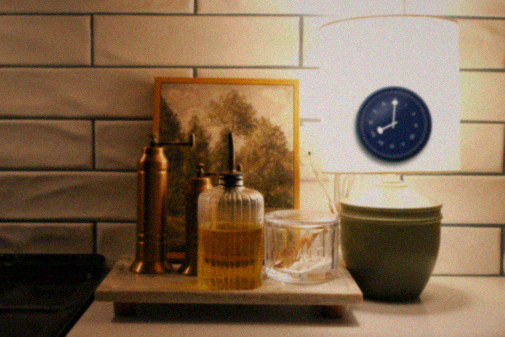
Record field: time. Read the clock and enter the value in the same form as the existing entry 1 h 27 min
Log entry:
8 h 00 min
